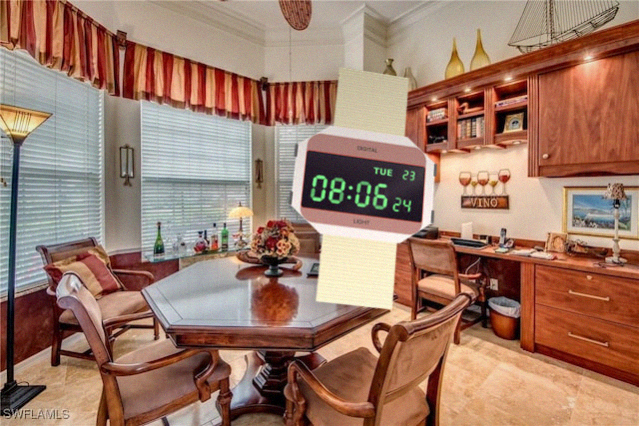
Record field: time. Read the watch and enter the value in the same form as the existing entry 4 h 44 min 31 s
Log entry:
8 h 06 min 24 s
